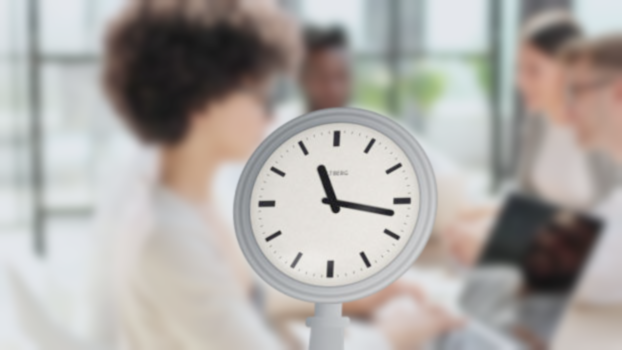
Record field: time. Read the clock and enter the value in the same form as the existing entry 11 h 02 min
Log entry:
11 h 17 min
